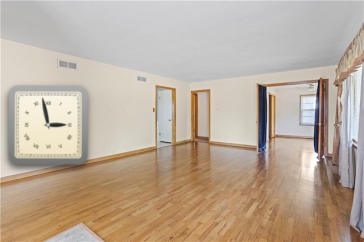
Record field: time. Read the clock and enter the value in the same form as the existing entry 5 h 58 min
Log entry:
2 h 58 min
